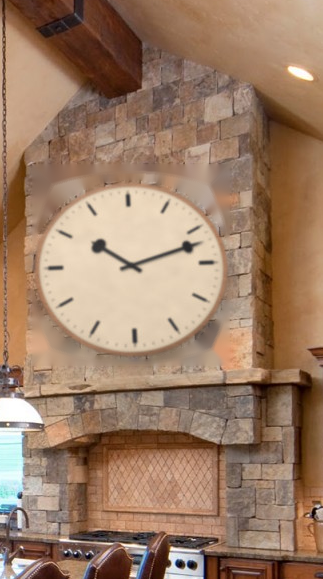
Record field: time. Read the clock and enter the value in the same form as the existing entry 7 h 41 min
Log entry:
10 h 12 min
